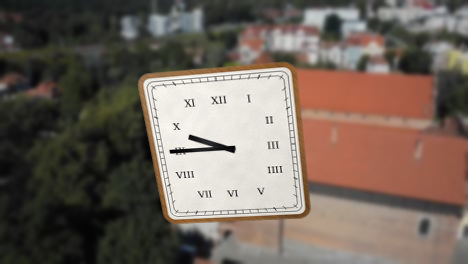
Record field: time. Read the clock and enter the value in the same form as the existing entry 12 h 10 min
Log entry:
9 h 45 min
